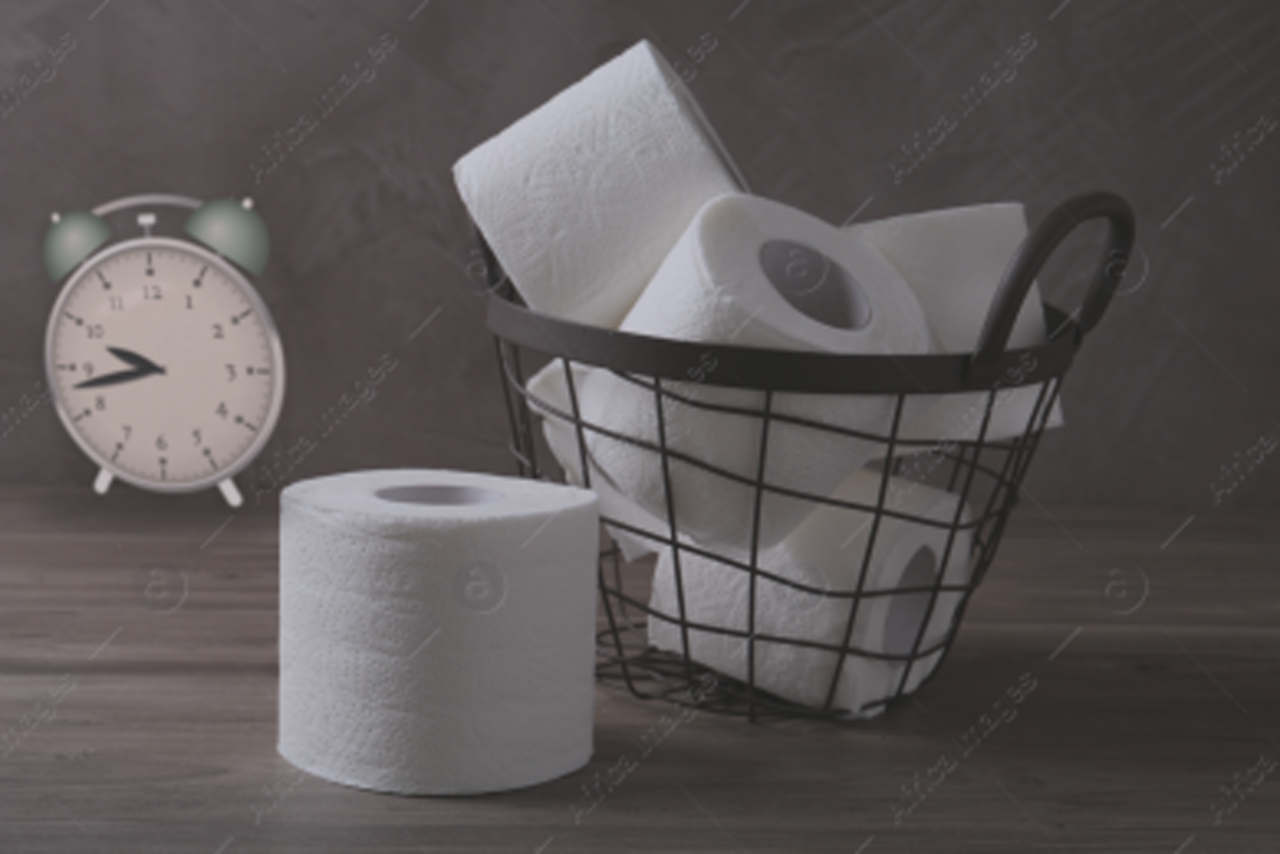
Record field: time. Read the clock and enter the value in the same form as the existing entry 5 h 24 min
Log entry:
9 h 43 min
